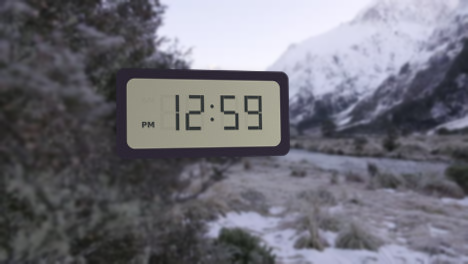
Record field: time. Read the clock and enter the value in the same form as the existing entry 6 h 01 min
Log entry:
12 h 59 min
